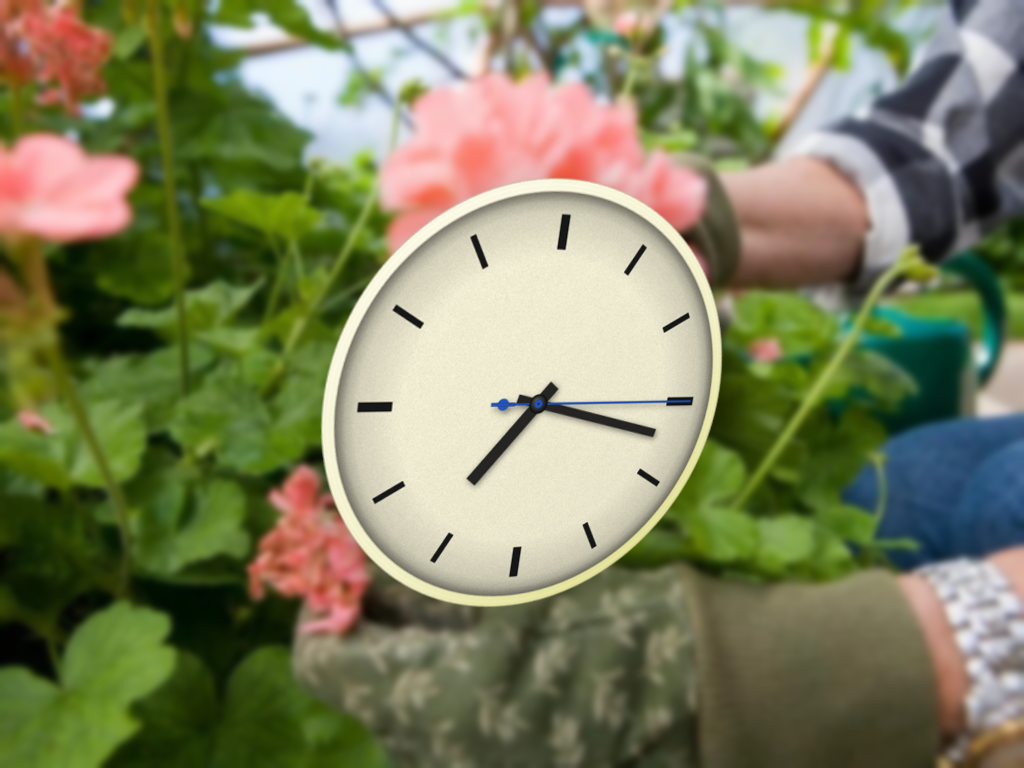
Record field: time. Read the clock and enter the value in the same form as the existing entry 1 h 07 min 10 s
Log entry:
7 h 17 min 15 s
